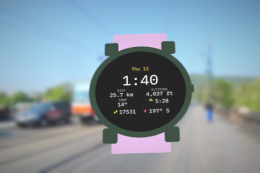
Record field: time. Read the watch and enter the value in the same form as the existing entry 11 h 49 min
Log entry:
1 h 40 min
